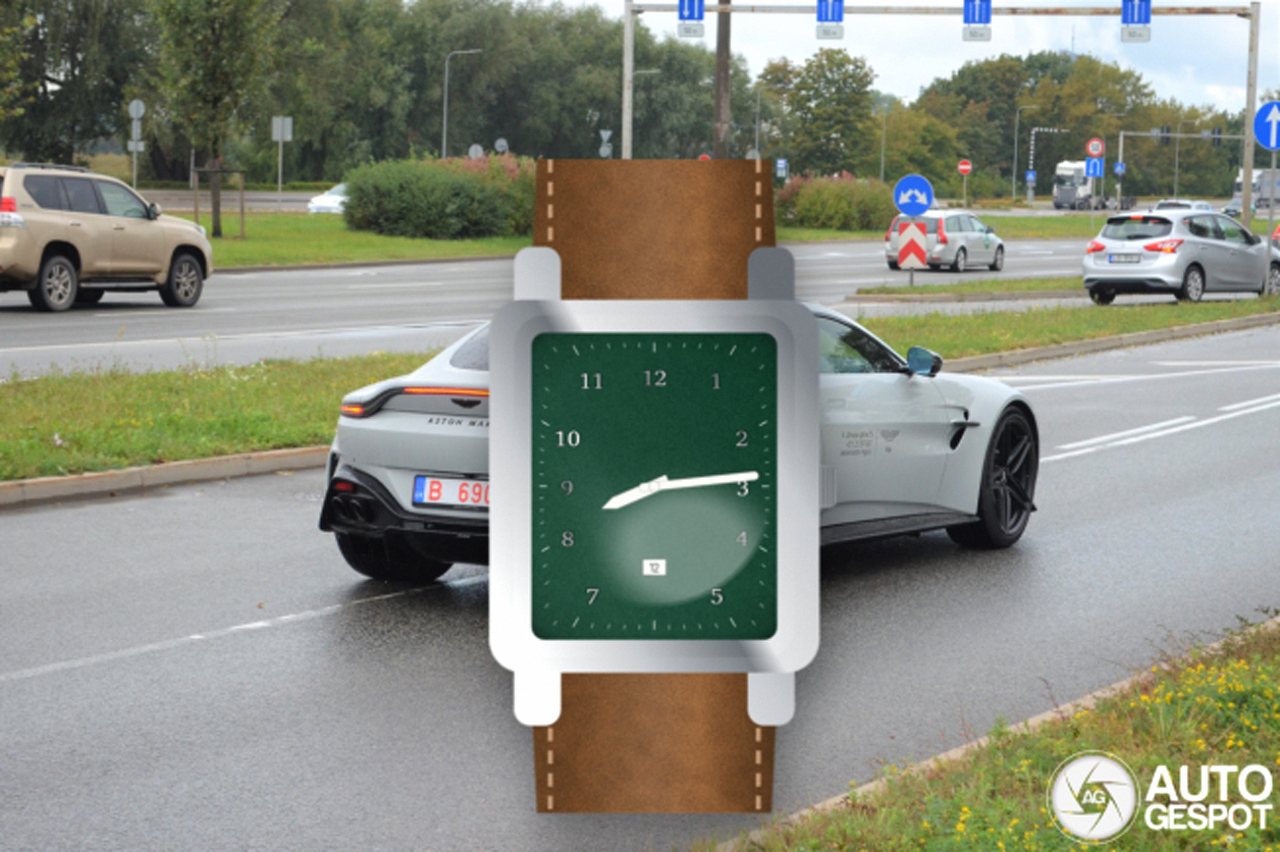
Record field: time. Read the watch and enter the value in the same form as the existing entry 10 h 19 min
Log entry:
8 h 14 min
